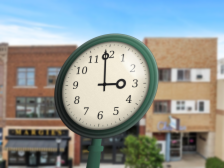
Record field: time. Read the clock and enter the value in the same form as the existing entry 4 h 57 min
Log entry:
2 h 59 min
